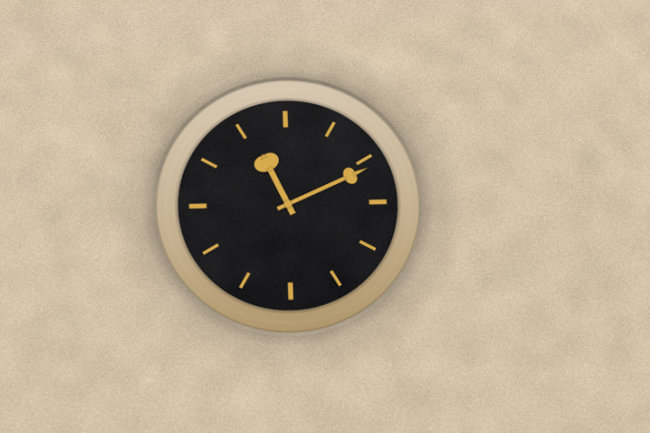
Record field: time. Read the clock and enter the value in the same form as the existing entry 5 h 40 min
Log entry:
11 h 11 min
